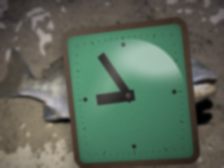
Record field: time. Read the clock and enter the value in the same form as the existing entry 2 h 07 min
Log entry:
8 h 55 min
